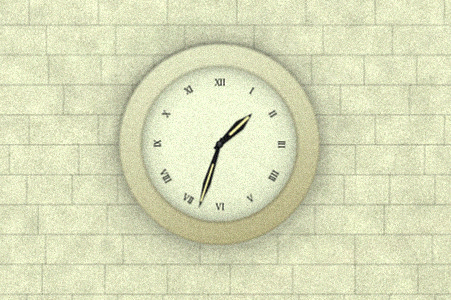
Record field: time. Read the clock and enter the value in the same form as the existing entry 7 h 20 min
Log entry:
1 h 33 min
